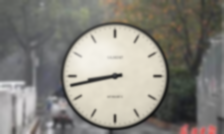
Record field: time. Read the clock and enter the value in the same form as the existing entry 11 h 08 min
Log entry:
8 h 43 min
